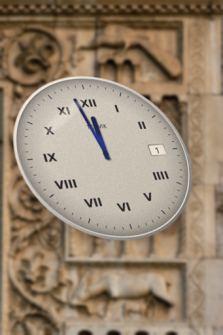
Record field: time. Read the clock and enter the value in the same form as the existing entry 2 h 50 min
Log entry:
11 h 58 min
